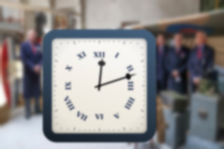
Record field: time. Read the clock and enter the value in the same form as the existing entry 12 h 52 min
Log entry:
12 h 12 min
